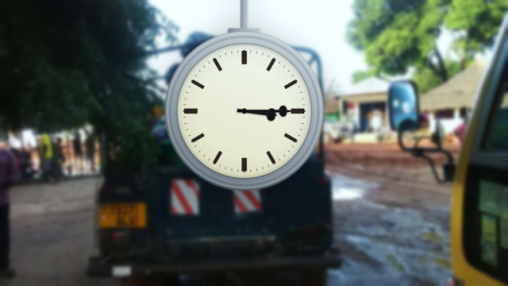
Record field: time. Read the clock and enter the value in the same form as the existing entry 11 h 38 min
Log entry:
3 h 15 min
